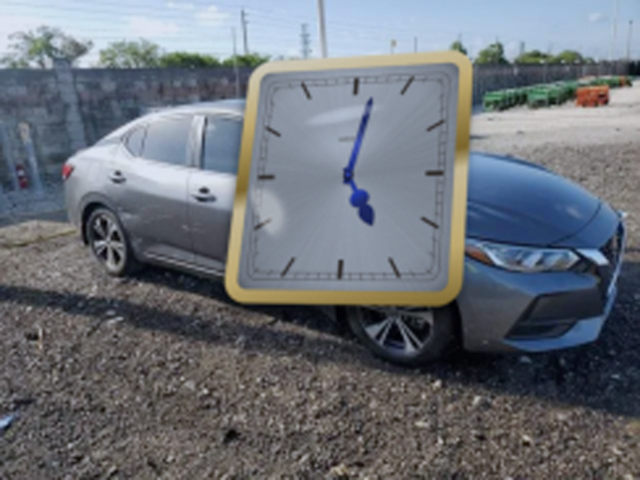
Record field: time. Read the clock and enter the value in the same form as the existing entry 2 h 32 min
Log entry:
5 h 02 min
